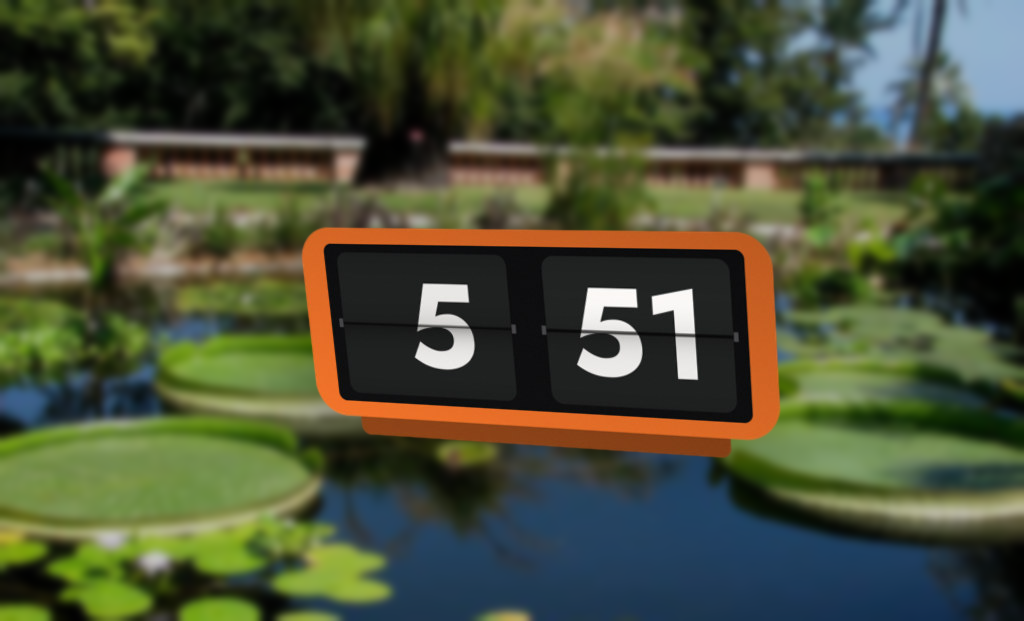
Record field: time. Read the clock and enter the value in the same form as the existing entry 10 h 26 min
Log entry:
5 h 51 min
